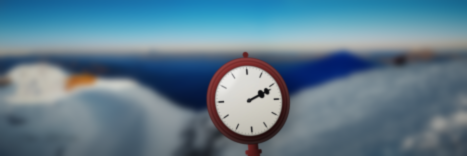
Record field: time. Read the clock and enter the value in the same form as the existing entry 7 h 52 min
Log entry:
2 h 11 min
